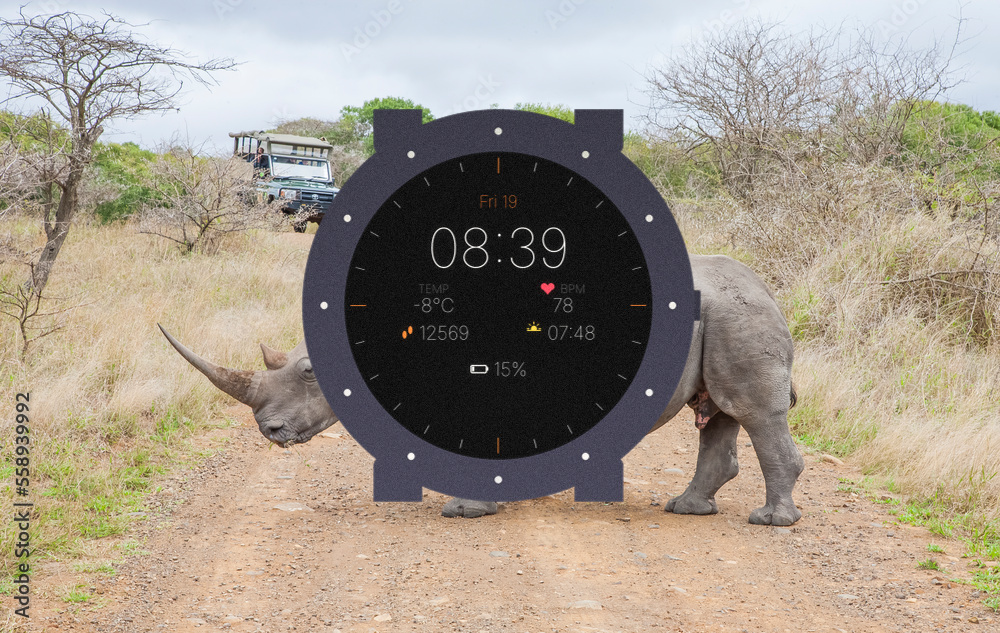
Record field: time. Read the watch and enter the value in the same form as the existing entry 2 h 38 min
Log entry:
8 h 39 min
